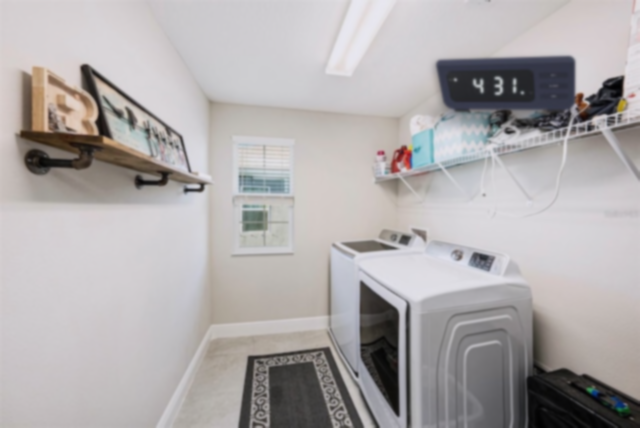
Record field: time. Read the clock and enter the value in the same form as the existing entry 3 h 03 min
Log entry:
4 h 31 min
